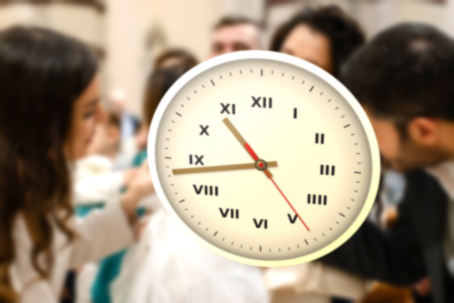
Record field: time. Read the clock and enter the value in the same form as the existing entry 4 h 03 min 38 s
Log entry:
10 h 43 min 24 s
